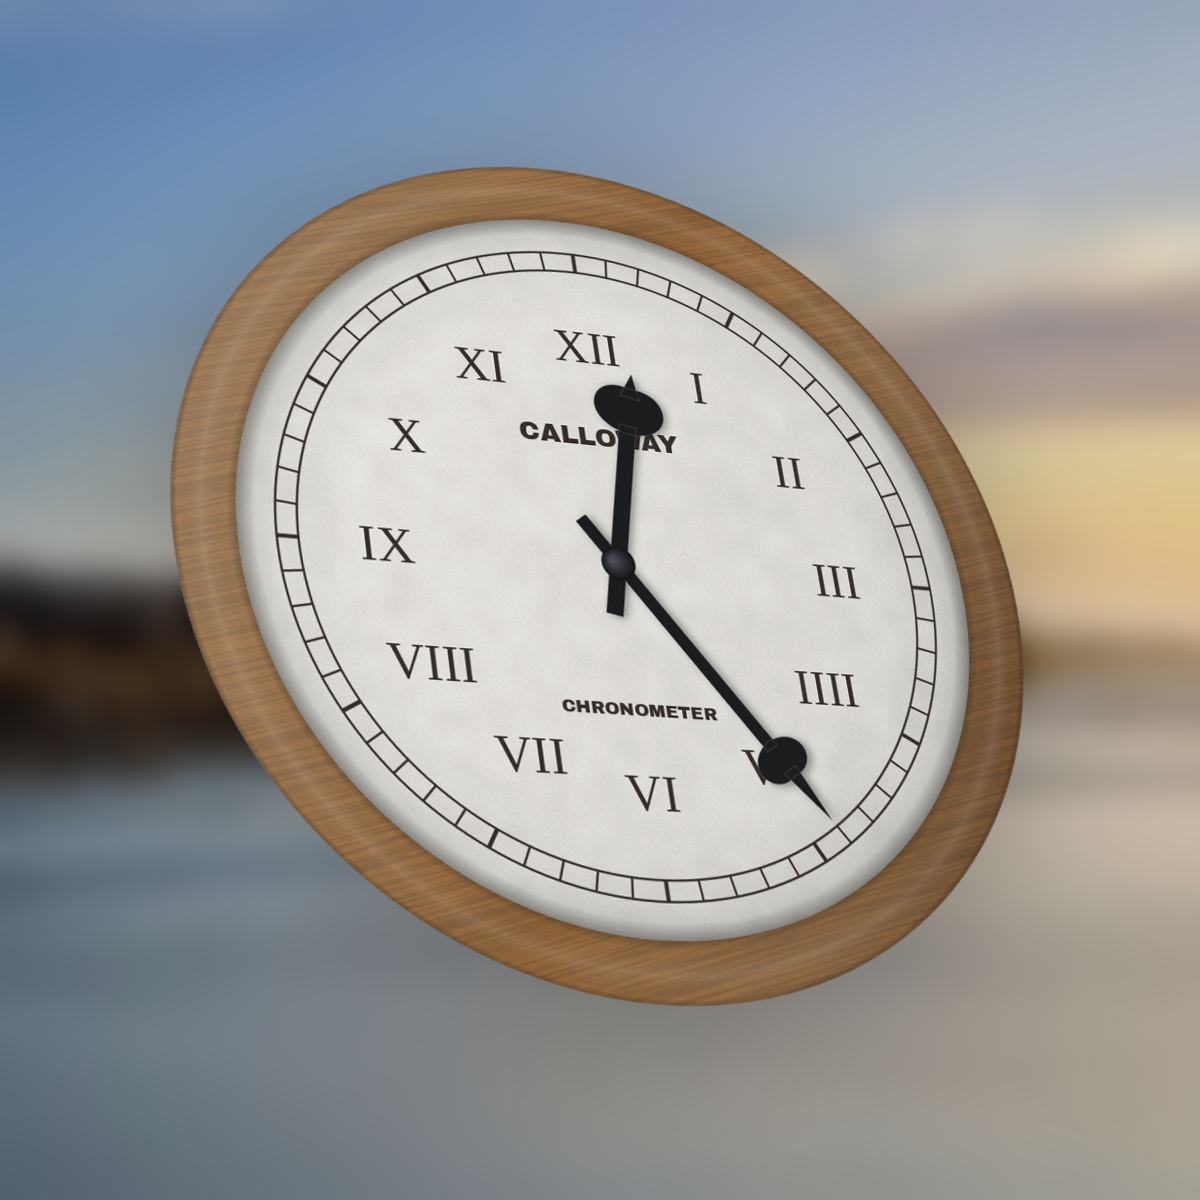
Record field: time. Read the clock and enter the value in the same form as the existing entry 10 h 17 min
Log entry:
12 h 24 min
